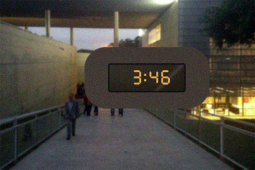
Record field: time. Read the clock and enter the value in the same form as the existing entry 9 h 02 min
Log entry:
3 h 46 min
